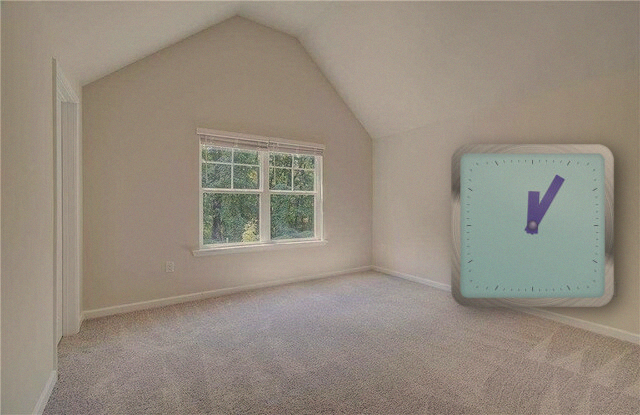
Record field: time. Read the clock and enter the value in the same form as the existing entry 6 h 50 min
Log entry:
12 h 05 min
